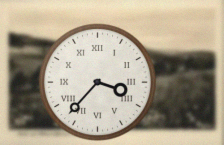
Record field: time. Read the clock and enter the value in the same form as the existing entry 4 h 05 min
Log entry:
3 h 37 min
